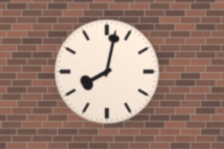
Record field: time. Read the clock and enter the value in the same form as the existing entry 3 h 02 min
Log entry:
8 h 02 min
